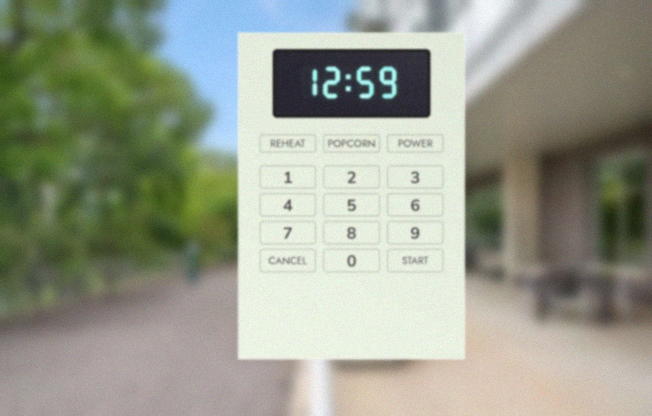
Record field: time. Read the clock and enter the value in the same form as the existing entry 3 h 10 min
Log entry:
12 h 59 min
